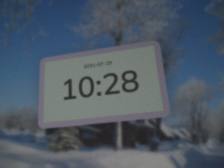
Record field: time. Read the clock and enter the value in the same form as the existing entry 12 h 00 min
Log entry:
10 h 28 min
